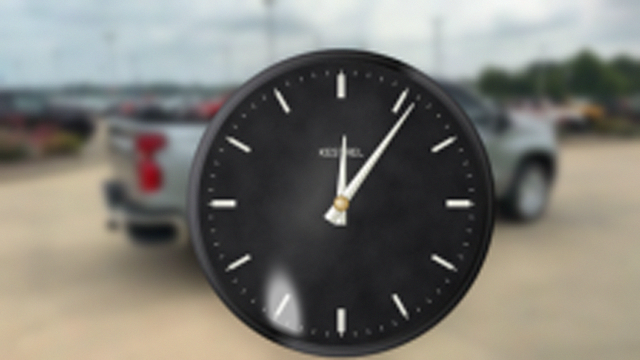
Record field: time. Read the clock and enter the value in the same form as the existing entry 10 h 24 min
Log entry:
12 h 06 min
